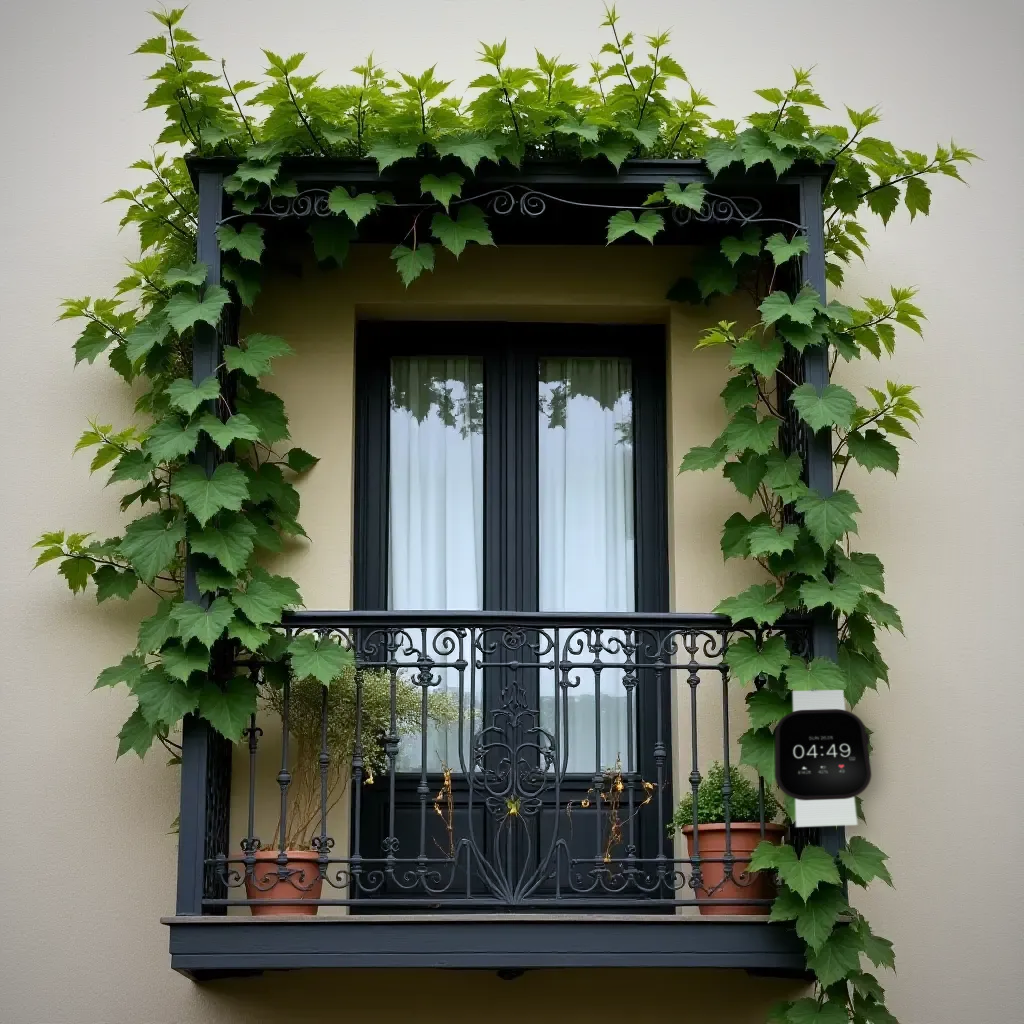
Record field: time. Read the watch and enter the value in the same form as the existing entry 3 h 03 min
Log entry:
4 h 49 min
